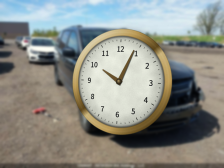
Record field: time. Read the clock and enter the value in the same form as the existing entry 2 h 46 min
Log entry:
10 h 04 min
